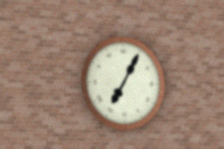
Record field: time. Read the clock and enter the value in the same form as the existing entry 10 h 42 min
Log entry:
7 h 05 min
